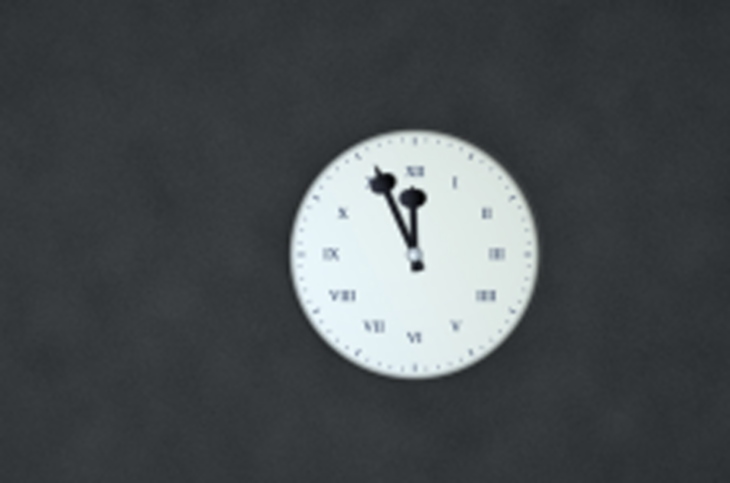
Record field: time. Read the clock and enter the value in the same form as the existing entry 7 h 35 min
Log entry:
11 h 56 min
